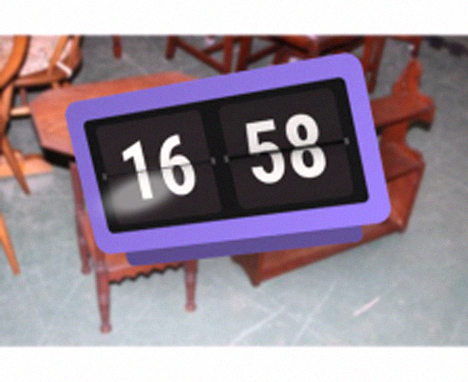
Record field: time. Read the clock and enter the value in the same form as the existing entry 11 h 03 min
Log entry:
16 h 58 min
